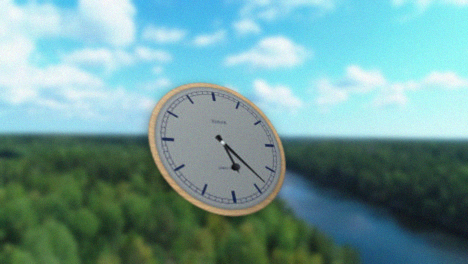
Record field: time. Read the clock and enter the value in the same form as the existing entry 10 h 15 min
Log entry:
5 h 23 min
